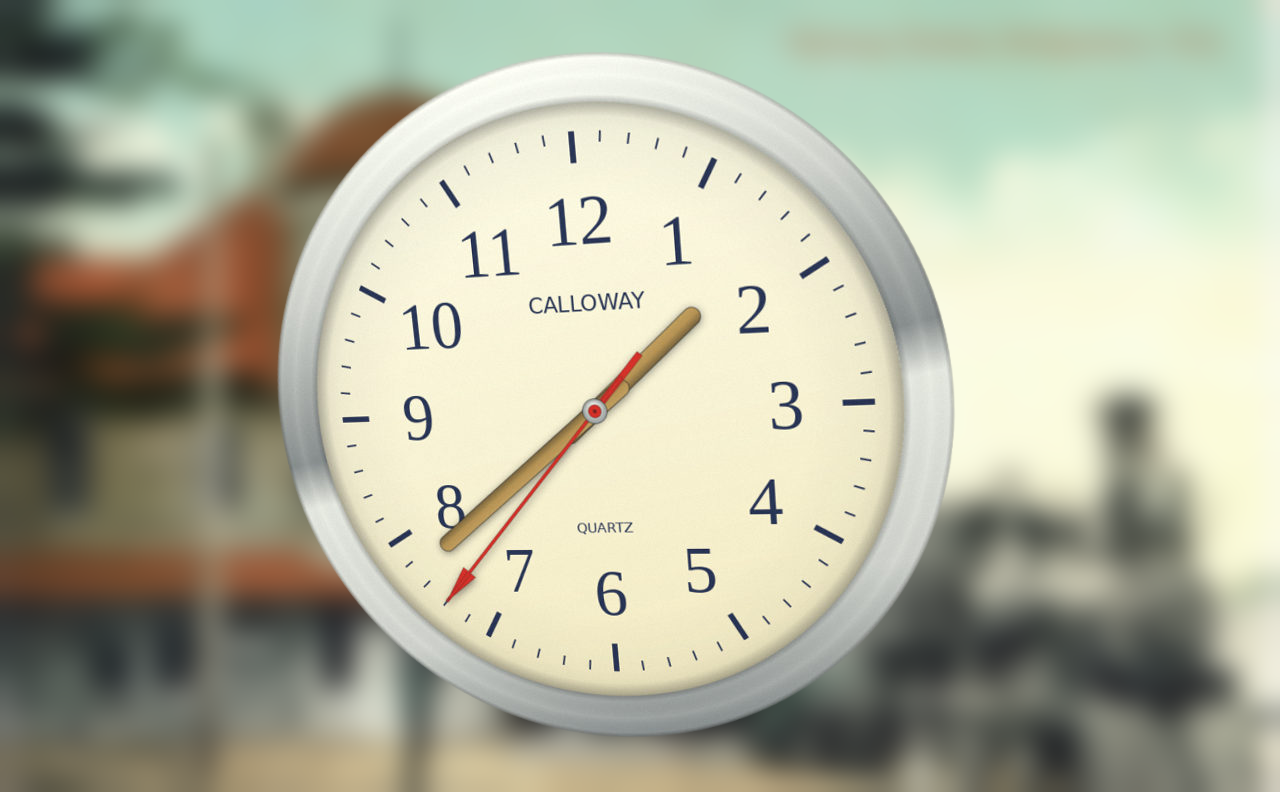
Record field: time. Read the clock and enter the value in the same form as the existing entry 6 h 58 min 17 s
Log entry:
1 h 38 min 37 s
